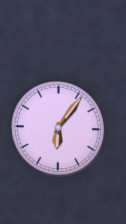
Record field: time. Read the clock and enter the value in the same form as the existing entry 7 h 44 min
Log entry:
6 h 06 min
